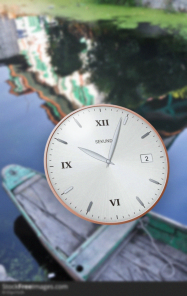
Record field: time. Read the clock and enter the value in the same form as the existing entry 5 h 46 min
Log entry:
10 h 04 min
